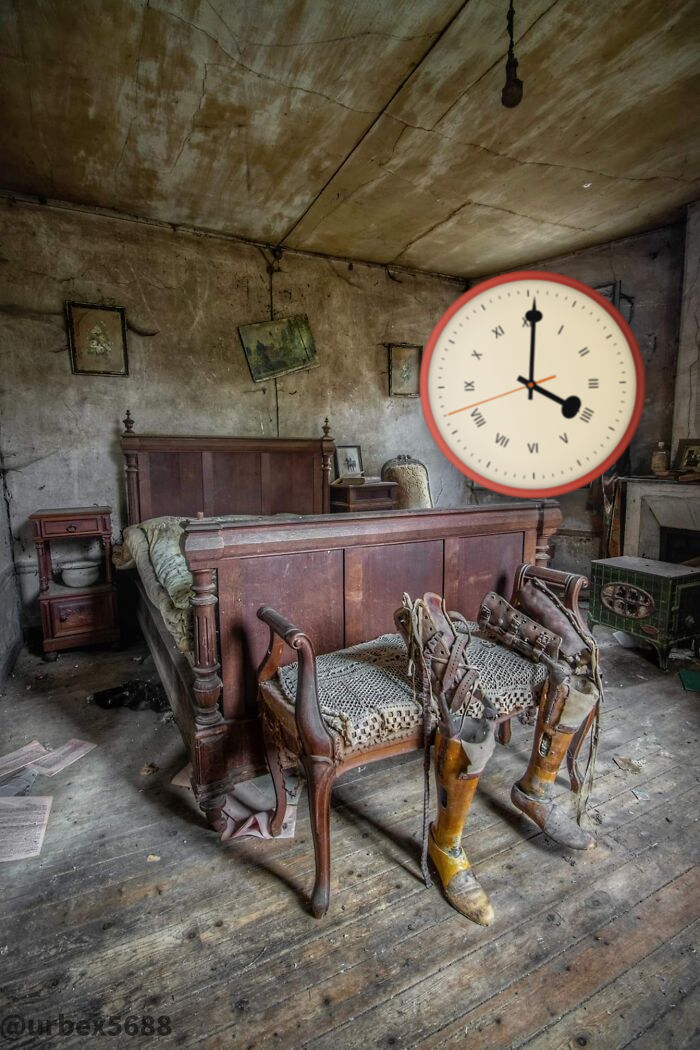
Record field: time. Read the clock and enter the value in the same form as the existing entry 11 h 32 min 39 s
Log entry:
4 h 00 min 42 s
